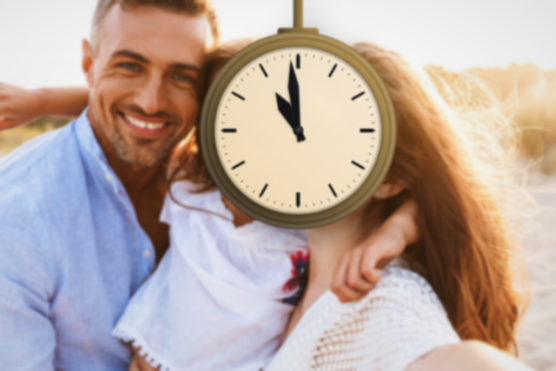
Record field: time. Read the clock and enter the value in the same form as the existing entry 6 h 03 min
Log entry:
10 h 59 min
